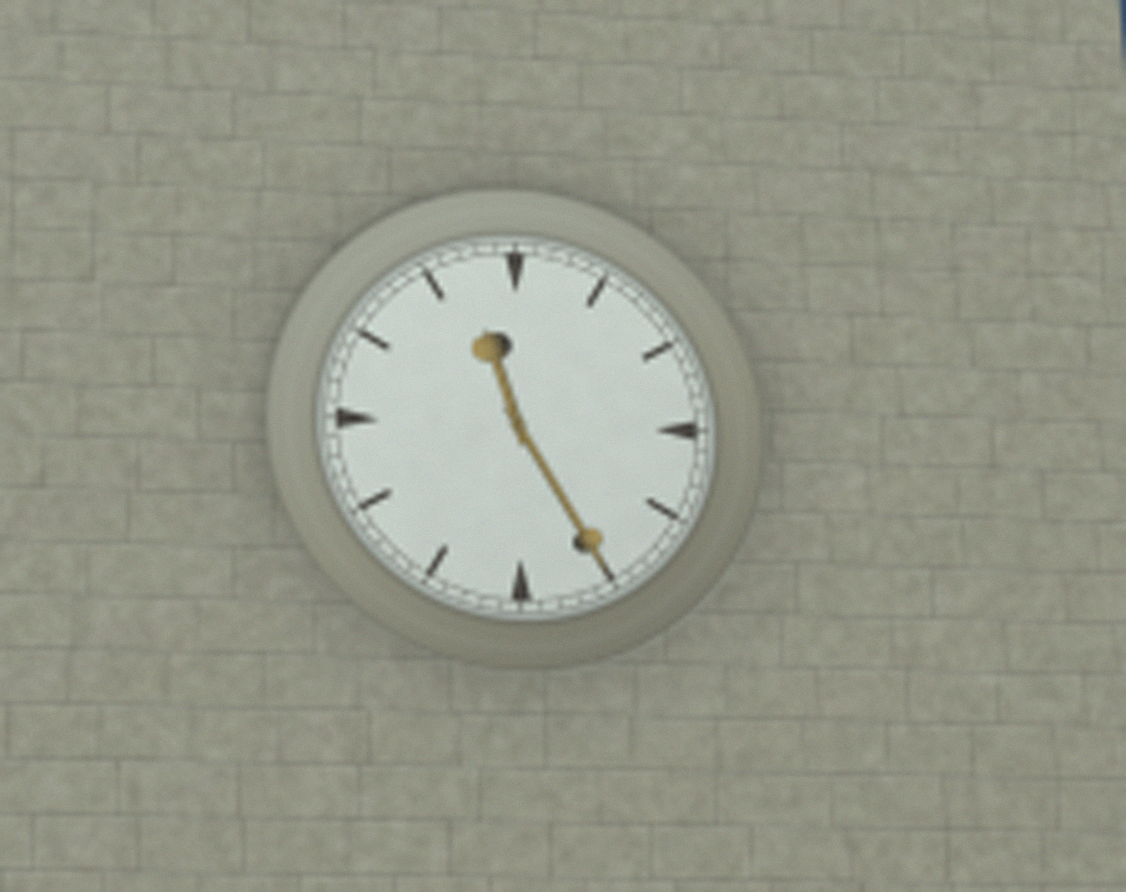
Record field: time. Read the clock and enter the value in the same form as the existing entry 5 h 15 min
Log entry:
11 h 25 min
